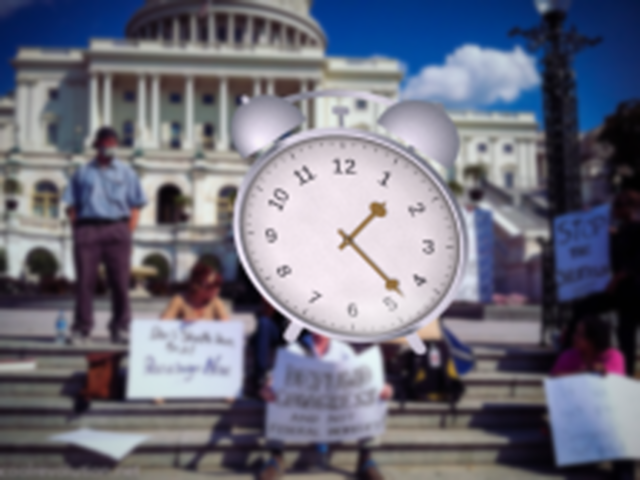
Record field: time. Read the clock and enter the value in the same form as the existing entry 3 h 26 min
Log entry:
1 h 23 min
